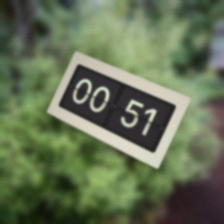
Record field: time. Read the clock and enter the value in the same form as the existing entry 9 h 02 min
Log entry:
0 h 51 min
